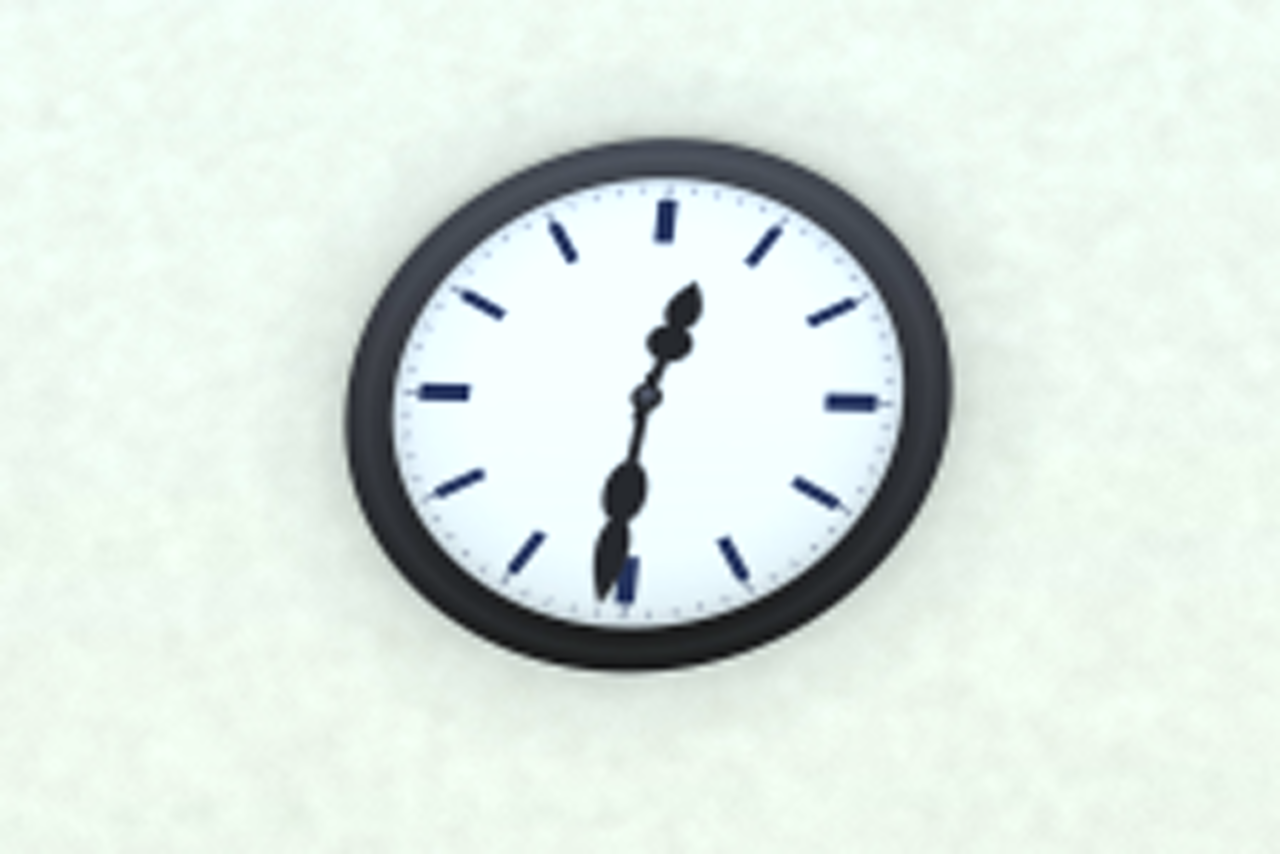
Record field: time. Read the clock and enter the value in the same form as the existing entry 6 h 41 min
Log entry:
12 h 31 min
